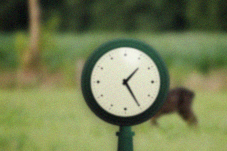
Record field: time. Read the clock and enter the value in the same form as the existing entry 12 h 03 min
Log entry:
1 h 25 min
